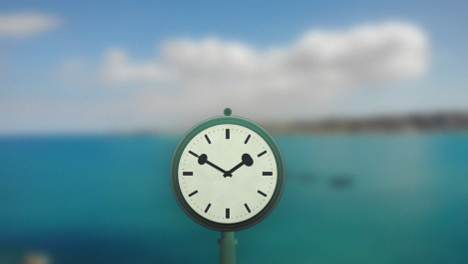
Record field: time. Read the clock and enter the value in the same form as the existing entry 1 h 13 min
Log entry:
1 h 50 min
